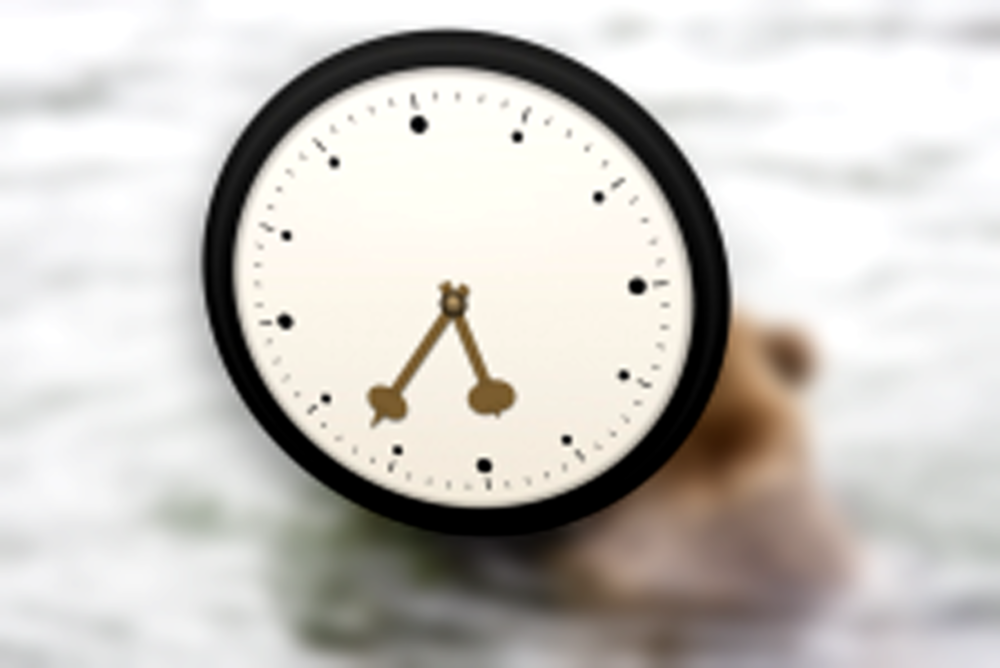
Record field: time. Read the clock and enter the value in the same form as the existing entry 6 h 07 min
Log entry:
5 h 37 min
